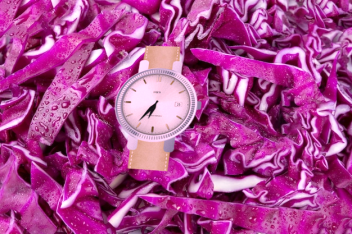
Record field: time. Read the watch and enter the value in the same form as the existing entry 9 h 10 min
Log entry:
6 h 36 min
